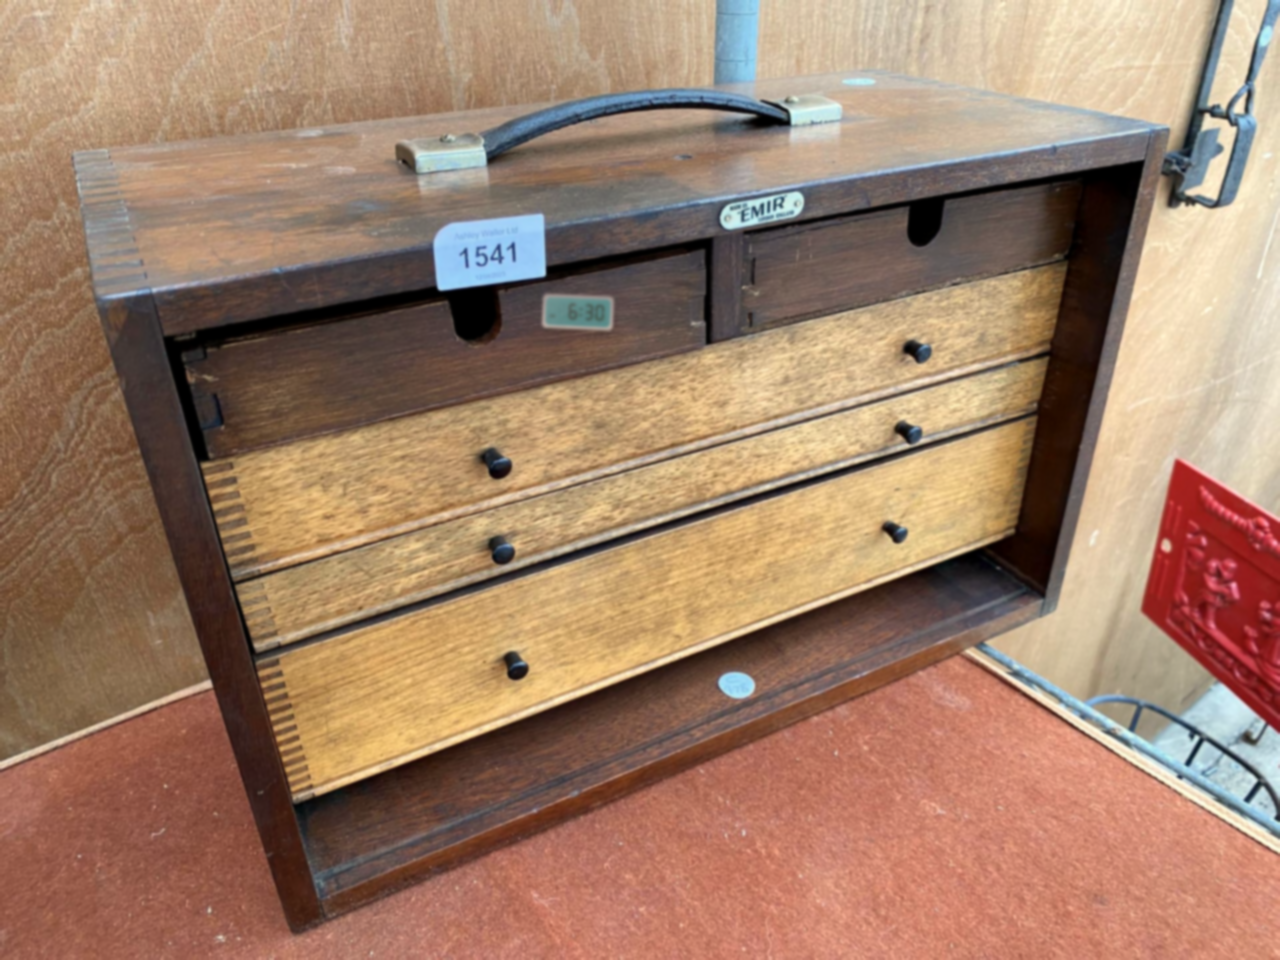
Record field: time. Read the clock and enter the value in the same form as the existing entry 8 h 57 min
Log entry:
6 h 30 min
